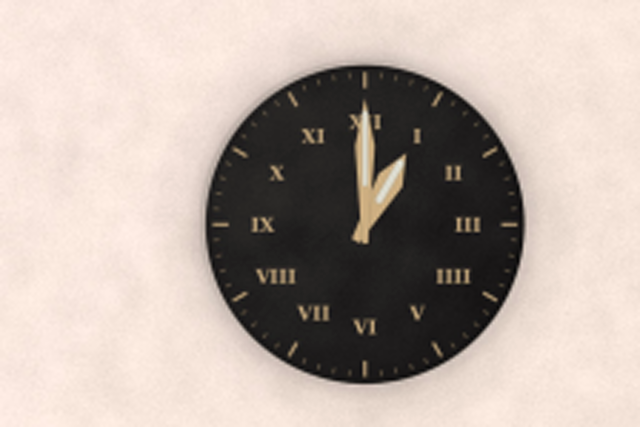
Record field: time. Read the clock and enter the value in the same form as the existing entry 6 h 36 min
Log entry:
1 h 00 min
